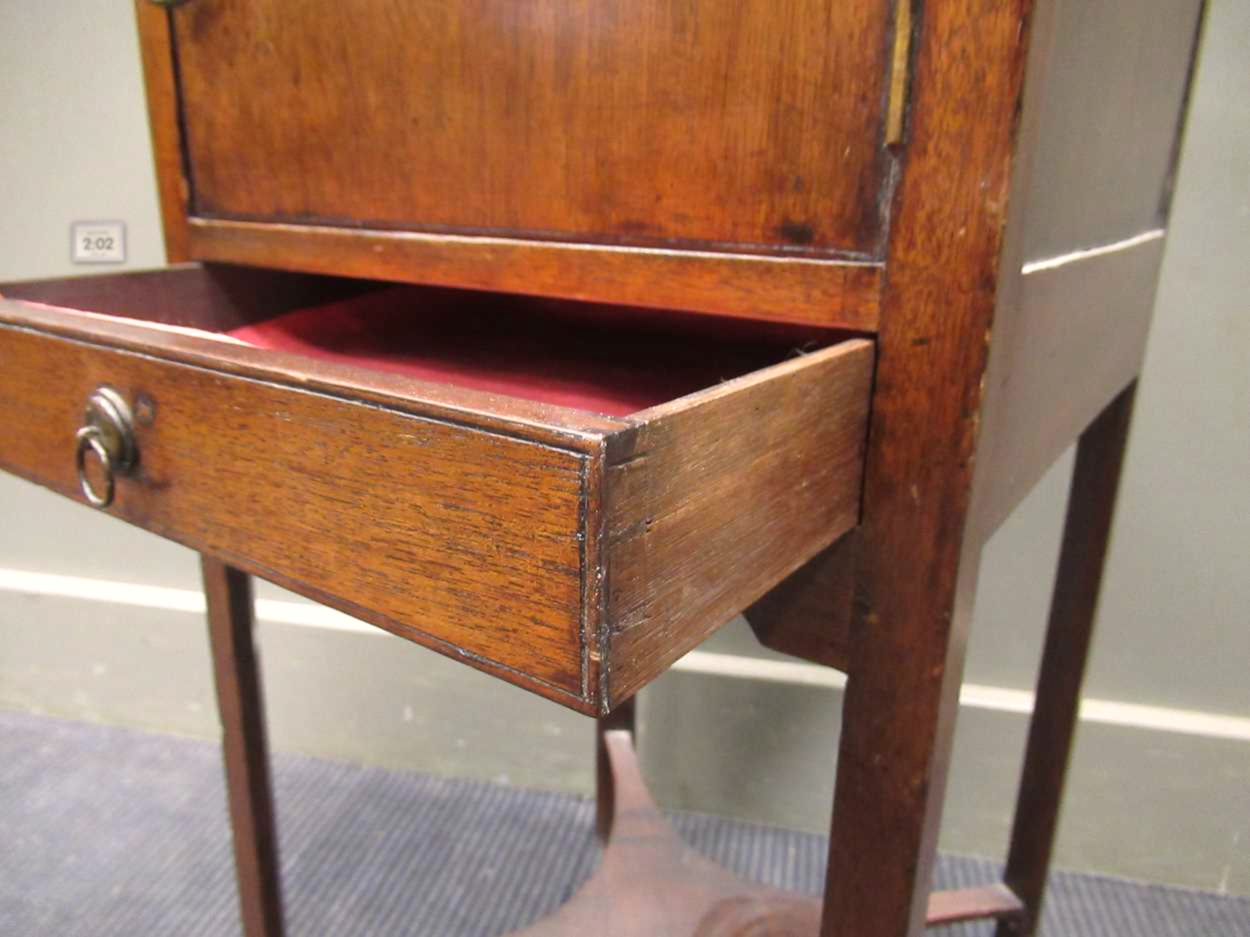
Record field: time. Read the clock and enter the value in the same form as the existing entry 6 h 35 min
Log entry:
2 h 02 min
